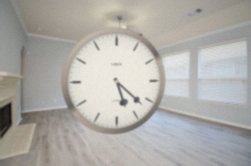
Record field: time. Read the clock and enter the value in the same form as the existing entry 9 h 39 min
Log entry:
5 h 22 min
